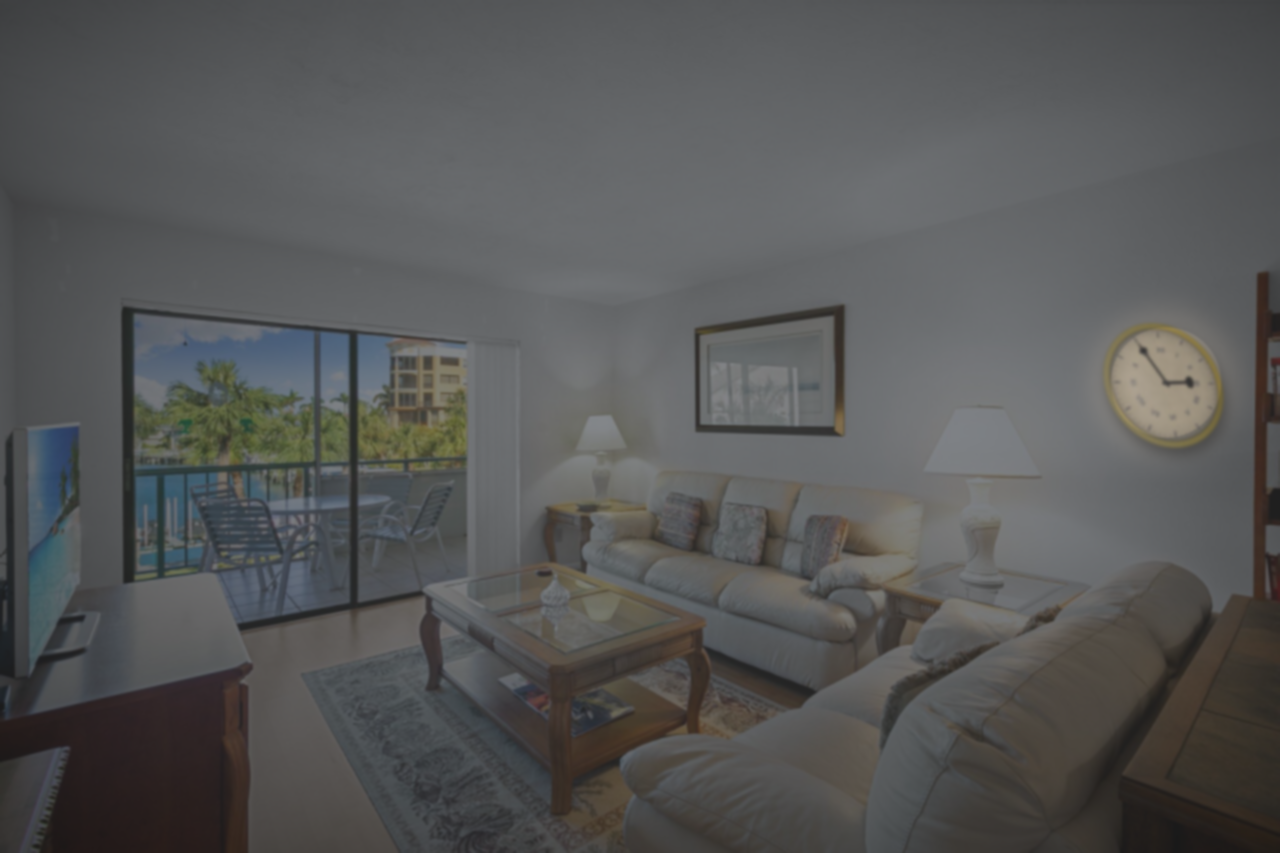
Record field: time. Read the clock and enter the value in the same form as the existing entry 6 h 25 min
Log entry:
2 h 55 min
